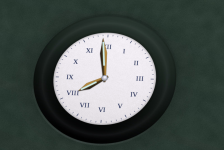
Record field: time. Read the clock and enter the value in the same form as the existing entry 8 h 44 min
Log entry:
7 h 59 min
